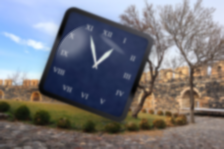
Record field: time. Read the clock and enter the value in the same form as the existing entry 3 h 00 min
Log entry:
12 h 55 min
